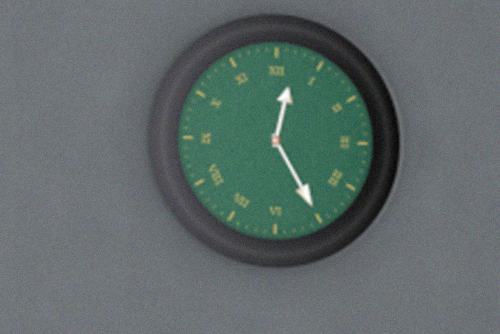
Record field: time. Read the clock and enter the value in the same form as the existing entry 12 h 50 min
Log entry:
12 h 25 min
